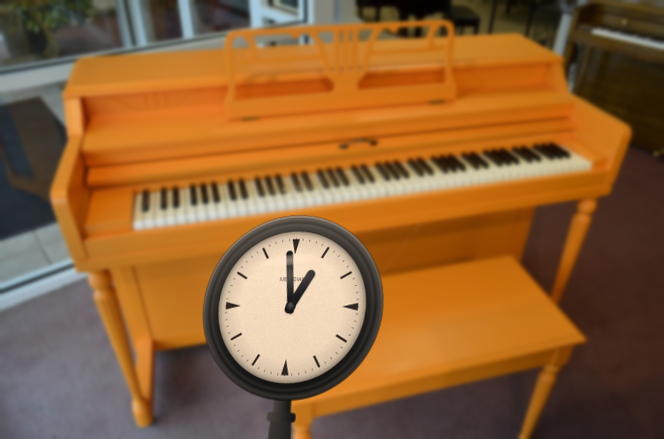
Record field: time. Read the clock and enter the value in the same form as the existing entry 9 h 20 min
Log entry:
12 h 59 min
